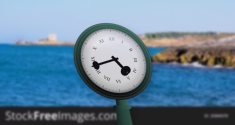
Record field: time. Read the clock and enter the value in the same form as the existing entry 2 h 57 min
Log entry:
4 h 42 min
